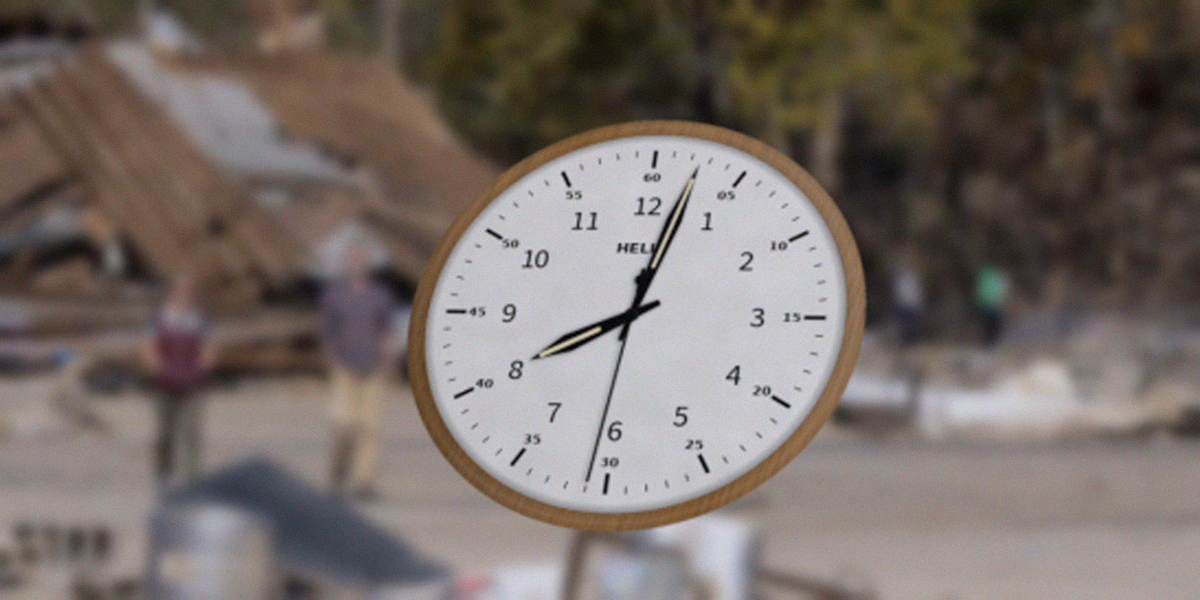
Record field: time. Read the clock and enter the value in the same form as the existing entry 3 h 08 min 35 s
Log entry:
8 h 02 min 31 s
